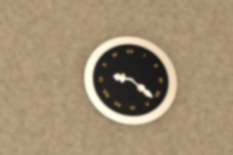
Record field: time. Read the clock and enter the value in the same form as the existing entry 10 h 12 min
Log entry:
9 h 22 min
